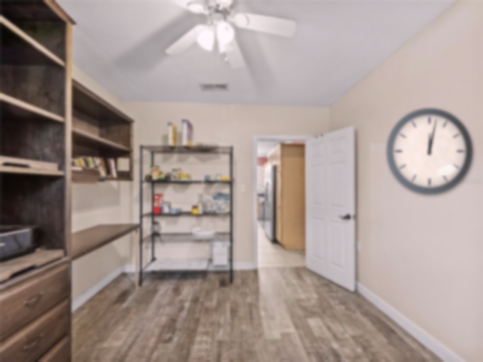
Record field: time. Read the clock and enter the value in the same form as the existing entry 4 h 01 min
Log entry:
12 h 02 min
